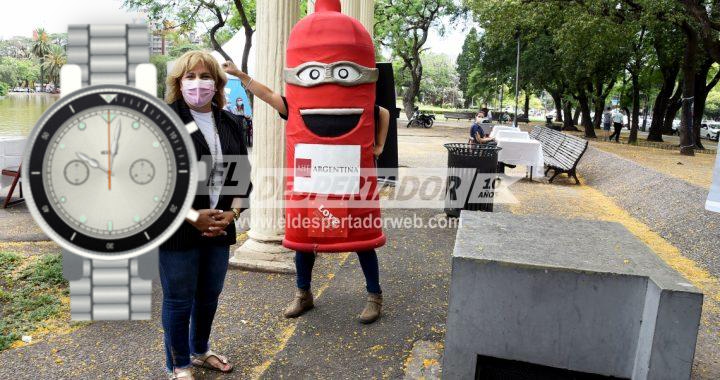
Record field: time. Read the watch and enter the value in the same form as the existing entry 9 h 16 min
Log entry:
10 h 02 min
